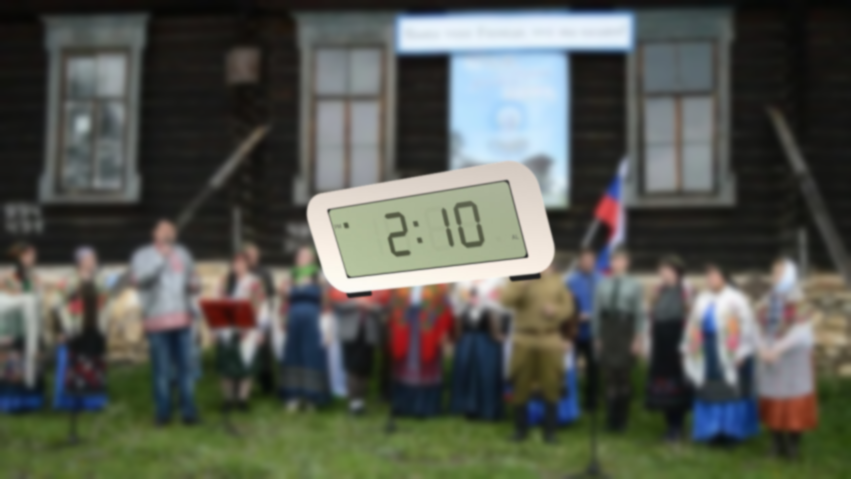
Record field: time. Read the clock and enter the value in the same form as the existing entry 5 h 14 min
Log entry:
2 h 10 min
